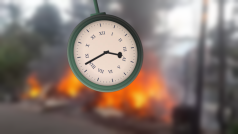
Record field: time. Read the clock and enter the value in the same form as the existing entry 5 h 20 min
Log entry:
3 h 42 min
